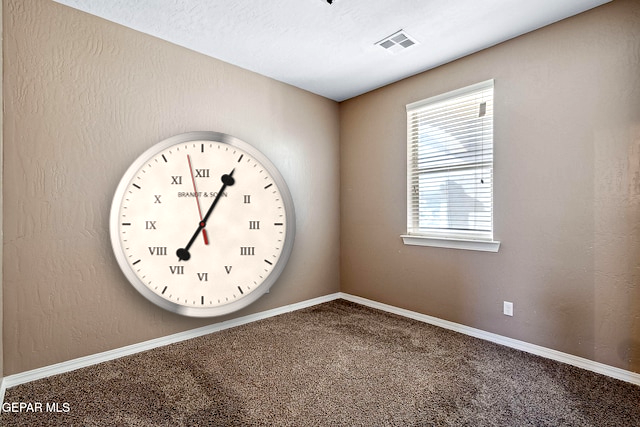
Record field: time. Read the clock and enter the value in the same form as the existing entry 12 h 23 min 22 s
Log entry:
7 h 04 min 58 s
